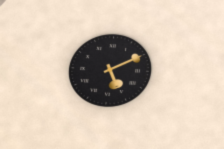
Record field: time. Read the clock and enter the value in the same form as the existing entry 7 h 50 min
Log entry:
5 h 10 min
